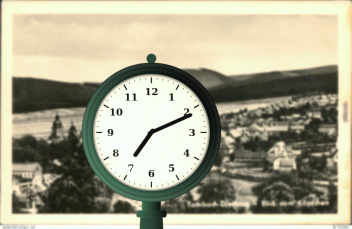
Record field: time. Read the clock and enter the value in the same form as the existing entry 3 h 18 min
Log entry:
7 h 11 min
